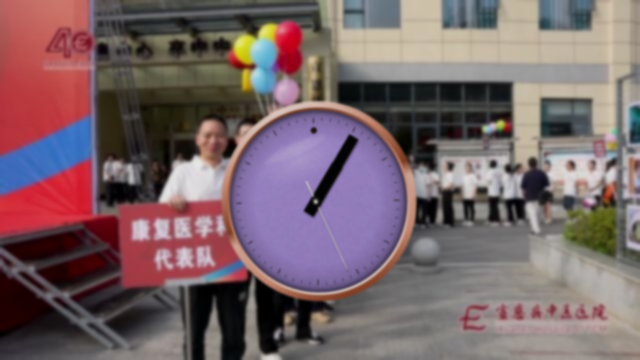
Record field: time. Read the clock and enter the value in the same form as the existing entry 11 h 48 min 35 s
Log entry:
1 h 05 min 26 s
